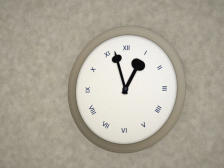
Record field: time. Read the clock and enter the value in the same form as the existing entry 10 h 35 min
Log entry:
12 h 57 min
